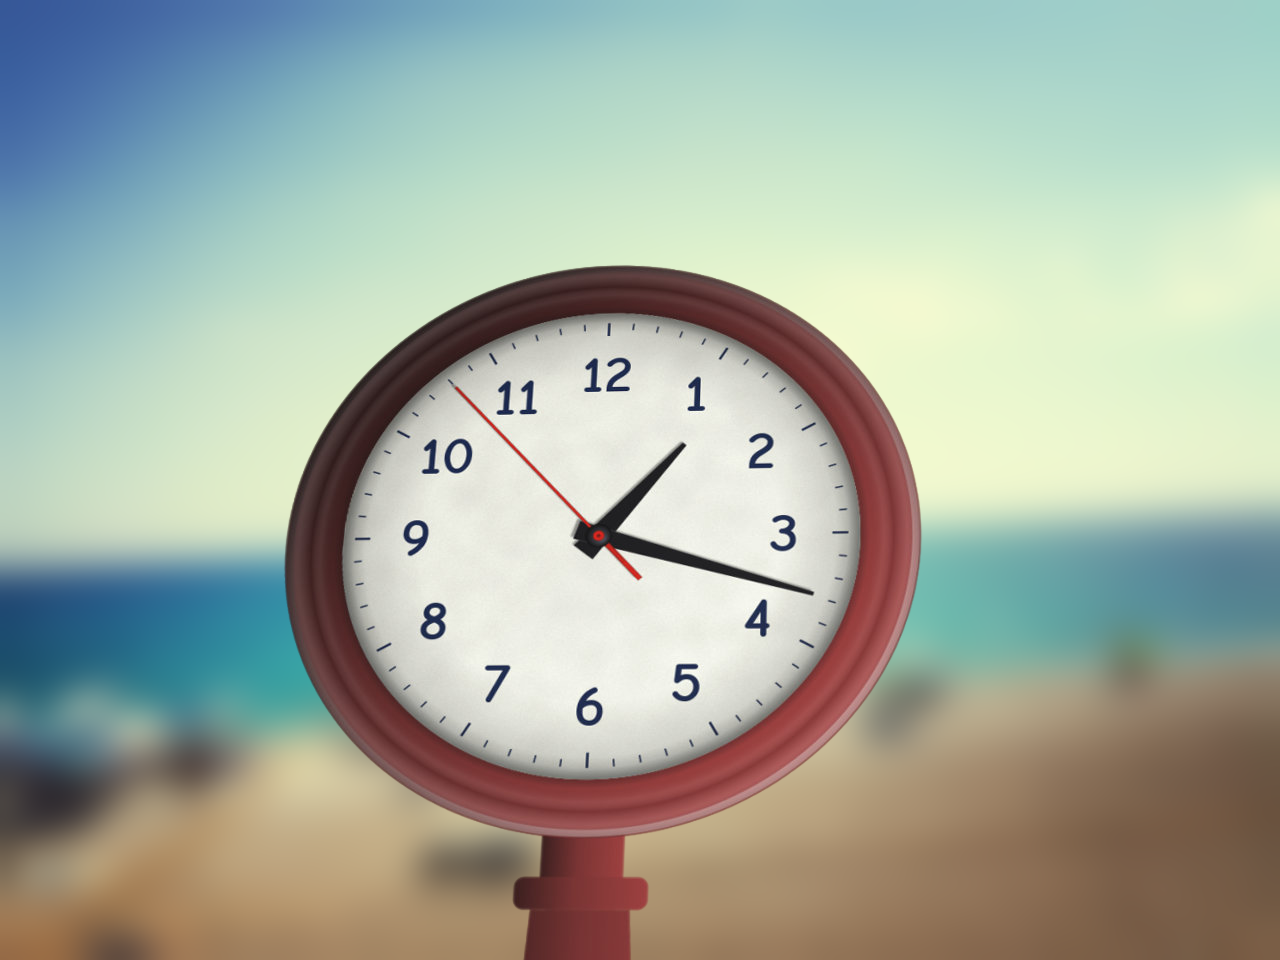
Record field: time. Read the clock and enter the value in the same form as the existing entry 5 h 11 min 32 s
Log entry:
1 h 17 min 53 s
